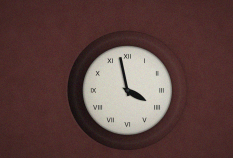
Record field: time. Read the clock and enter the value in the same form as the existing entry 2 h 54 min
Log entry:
3 h 58 min
